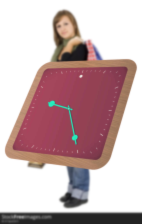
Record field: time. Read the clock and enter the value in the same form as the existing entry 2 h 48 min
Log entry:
9 h 25 min
